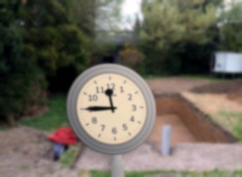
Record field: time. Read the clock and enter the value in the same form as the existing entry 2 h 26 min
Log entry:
11 h 45 min
